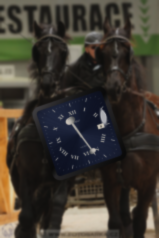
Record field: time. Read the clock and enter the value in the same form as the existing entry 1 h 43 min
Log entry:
11 h 27 min
